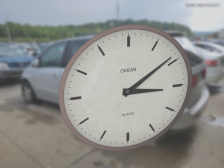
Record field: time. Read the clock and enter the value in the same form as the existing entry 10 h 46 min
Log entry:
3 h 09 min
